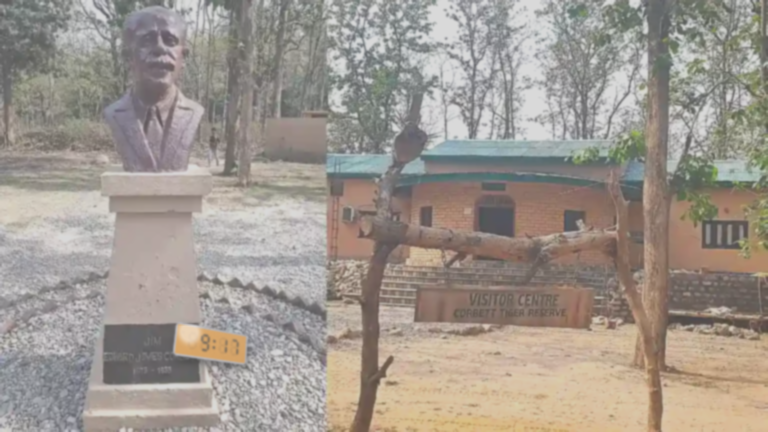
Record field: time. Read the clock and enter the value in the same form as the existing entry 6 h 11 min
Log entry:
9 h 17 min
